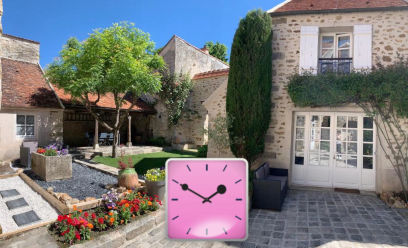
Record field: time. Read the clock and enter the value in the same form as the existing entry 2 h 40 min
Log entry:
1 h 50 min
